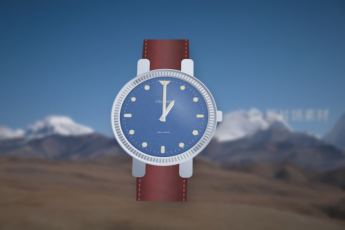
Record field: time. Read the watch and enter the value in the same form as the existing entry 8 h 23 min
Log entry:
1 h 00 min
